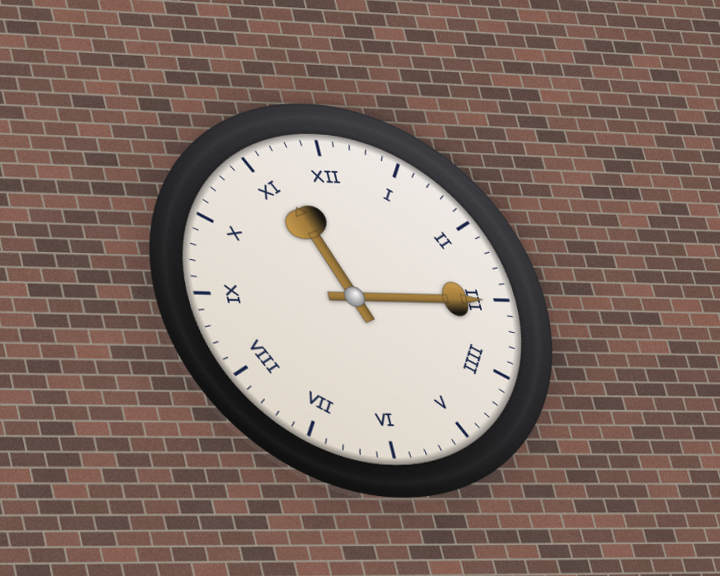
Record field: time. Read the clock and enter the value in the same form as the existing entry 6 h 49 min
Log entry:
11 h 15 min
